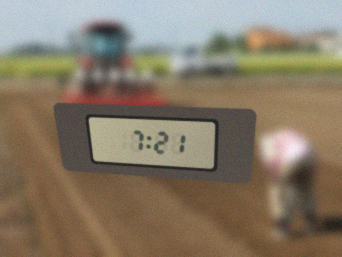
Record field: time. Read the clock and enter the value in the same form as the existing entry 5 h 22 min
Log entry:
7 h 21 min
